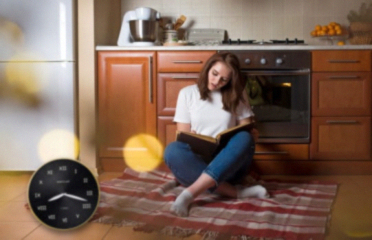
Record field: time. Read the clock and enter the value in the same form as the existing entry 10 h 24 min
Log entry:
8 h 18 min
